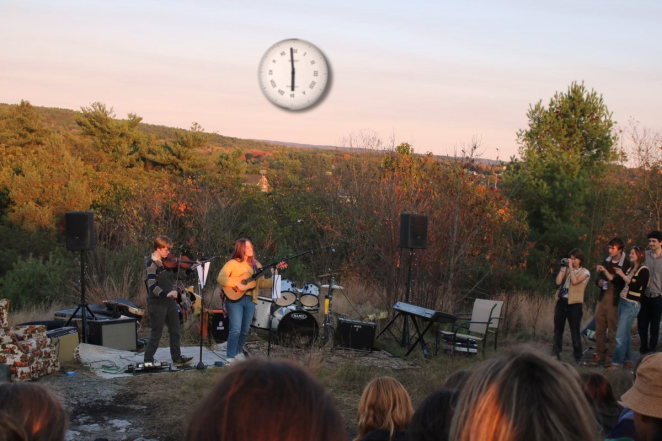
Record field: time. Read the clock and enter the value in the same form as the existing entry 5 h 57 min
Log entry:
5 h 59 min
